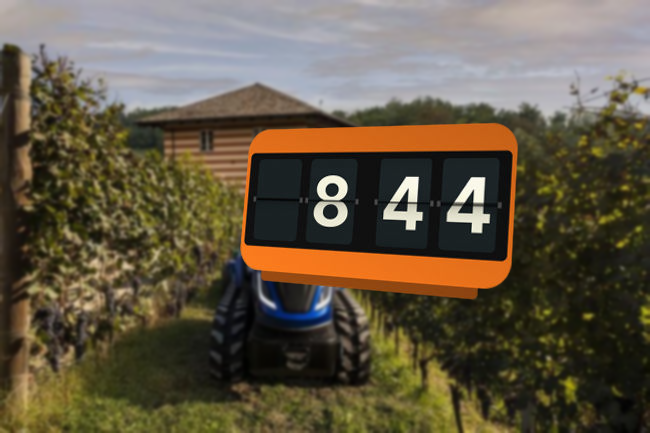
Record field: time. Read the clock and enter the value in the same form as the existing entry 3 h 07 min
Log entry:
8 h 44 min
